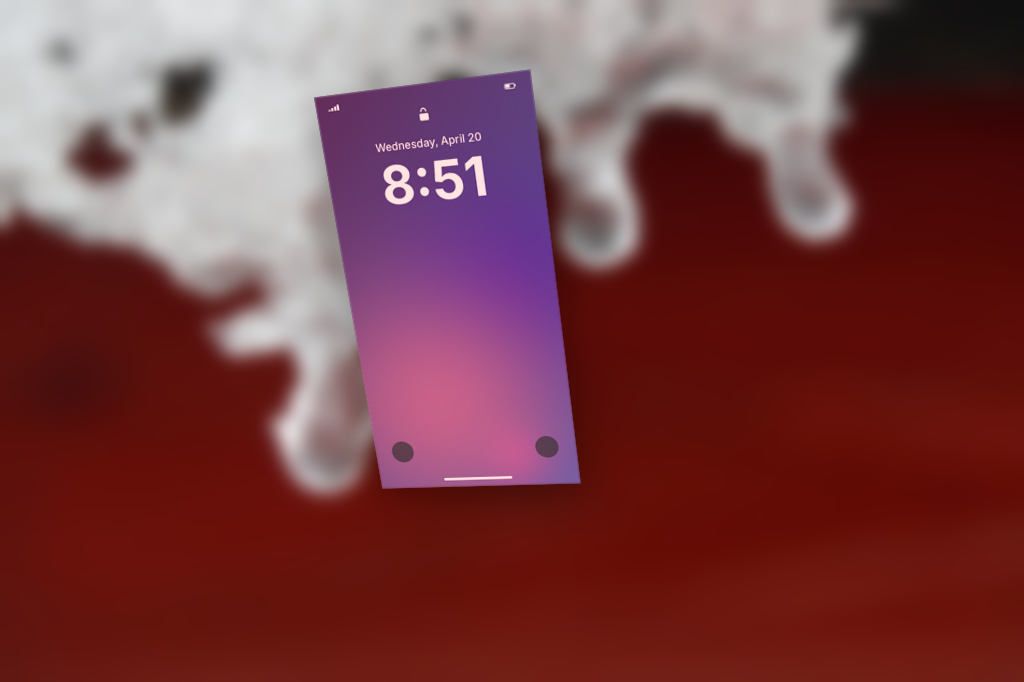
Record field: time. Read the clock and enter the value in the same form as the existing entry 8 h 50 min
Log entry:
8 h 51 min
